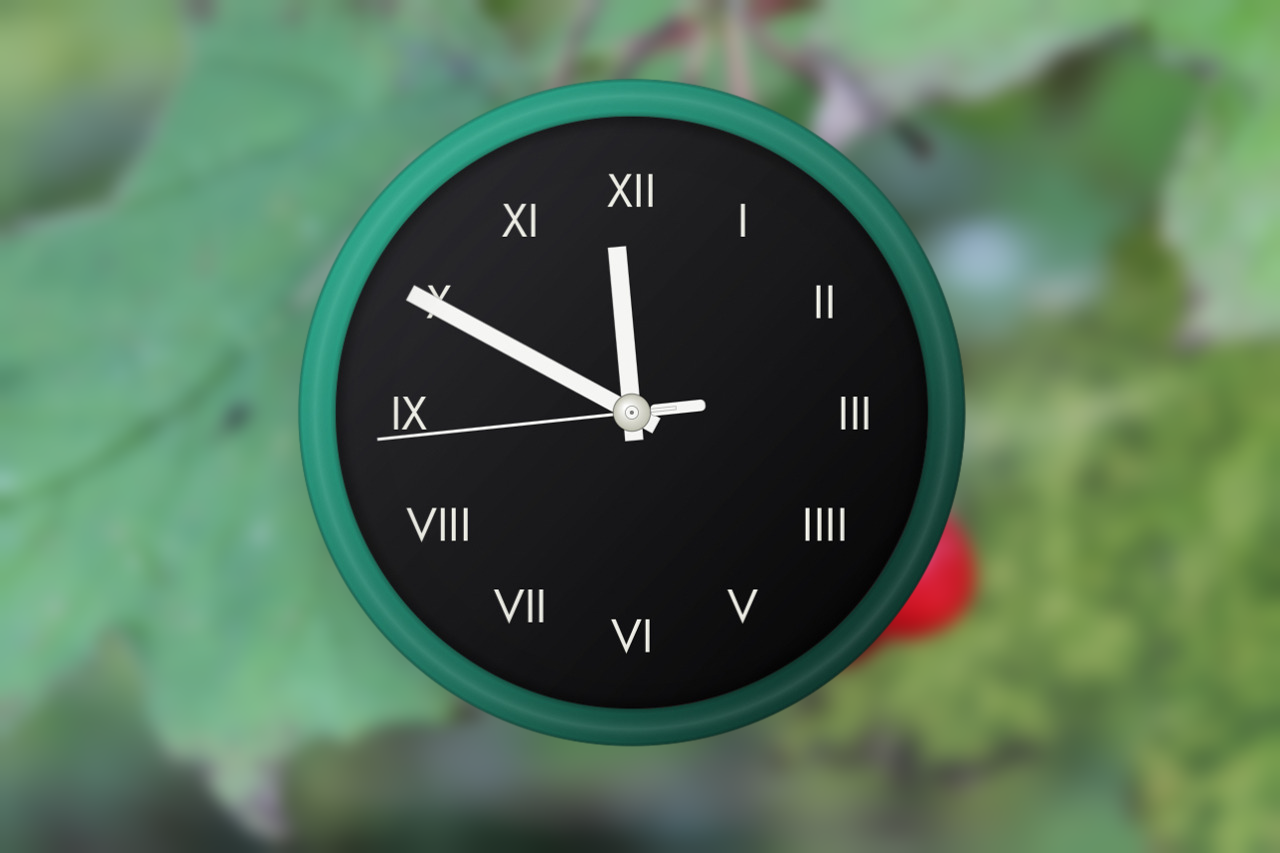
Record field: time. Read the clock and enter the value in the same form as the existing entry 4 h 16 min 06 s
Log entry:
11 h 49 min 44 s
